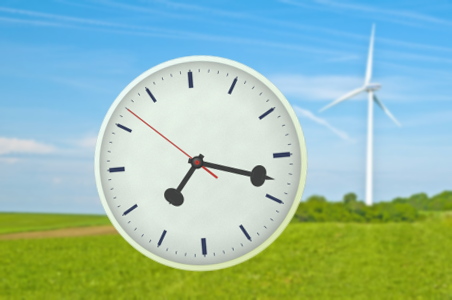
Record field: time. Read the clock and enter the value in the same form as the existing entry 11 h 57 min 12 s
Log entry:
7 h 17 min 52 s
